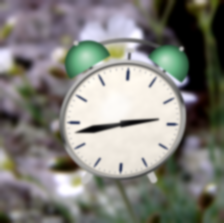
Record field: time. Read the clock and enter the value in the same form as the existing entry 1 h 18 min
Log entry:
2 h 43 min
